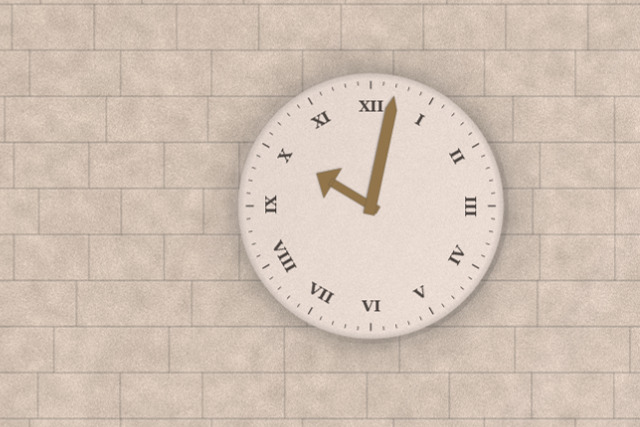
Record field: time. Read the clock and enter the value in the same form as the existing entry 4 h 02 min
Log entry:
10 h 02 min
